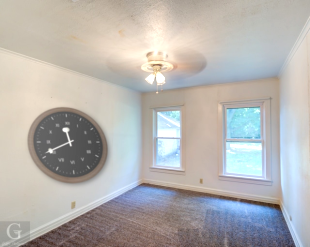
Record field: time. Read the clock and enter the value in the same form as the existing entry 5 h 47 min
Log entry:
11 h 41 min
